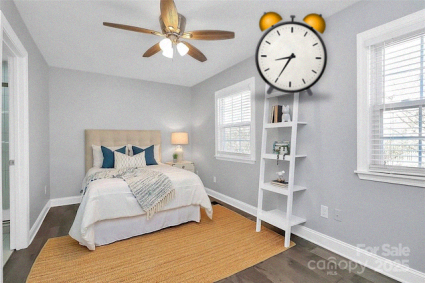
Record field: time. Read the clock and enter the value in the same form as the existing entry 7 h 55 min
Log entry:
8 h 35 min
